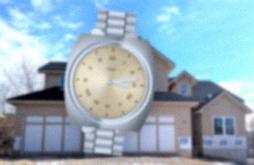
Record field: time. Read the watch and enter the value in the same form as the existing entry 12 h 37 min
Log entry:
3 h 13 min
